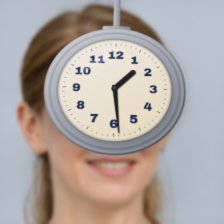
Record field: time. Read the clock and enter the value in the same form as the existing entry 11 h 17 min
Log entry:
1 h 29 min
